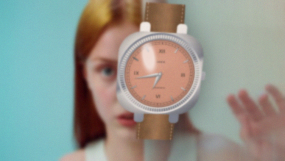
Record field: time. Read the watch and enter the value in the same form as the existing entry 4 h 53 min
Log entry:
6 h 43 min
